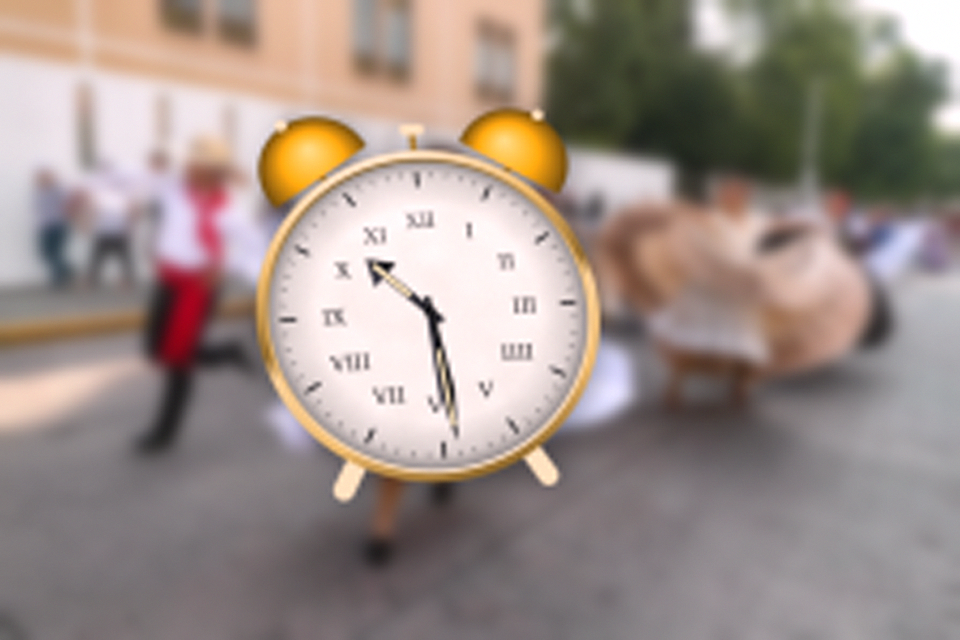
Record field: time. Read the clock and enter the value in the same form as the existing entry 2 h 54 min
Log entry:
10 h 29 min
